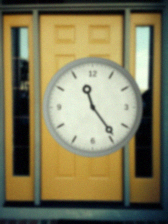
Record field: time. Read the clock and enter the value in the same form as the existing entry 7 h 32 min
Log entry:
11 h 24 min
